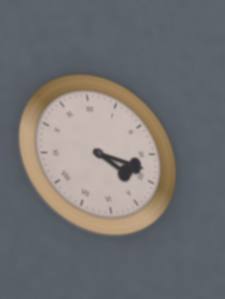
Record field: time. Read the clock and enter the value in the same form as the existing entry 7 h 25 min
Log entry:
4 h 18 min
